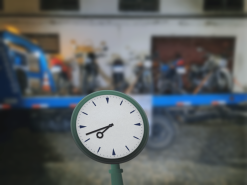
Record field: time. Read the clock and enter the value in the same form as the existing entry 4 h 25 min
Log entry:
7 h 42 min
